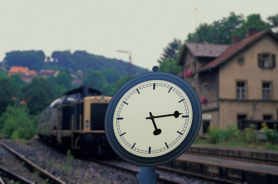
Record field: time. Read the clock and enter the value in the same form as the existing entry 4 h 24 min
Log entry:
5 h 14 min
